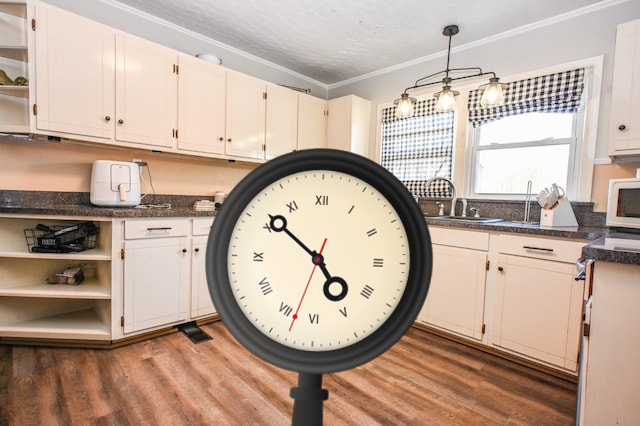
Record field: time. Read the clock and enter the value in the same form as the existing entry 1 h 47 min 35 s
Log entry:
4 h 51 min 33 s
